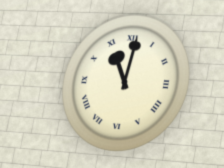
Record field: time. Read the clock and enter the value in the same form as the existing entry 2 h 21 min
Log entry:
11 h 01 min
